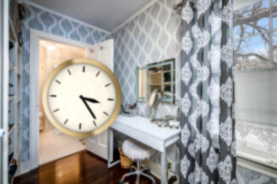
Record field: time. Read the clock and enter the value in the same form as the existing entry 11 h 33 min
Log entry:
3 h 24 min
